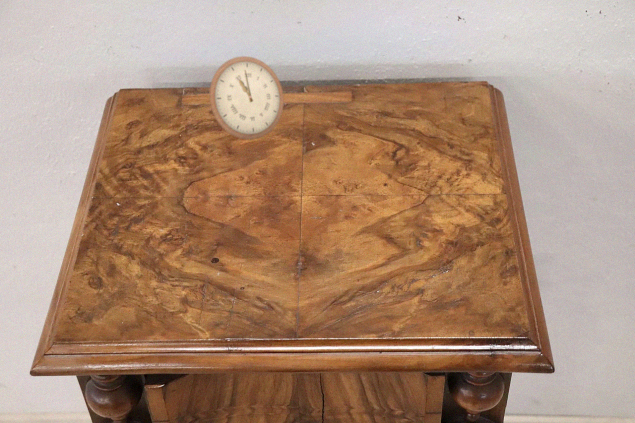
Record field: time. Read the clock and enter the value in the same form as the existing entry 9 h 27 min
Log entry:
10 h 59 min
